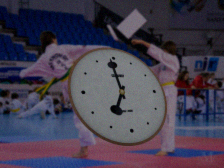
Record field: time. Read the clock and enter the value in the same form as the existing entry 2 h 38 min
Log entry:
6 h 59 min
